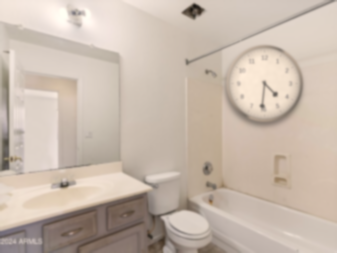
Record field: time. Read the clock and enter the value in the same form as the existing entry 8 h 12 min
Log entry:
4 h 31 min
